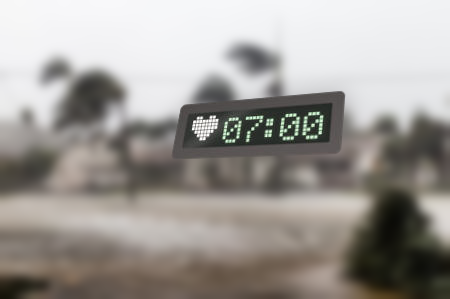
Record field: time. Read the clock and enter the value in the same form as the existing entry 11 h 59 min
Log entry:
7 h 00 min
